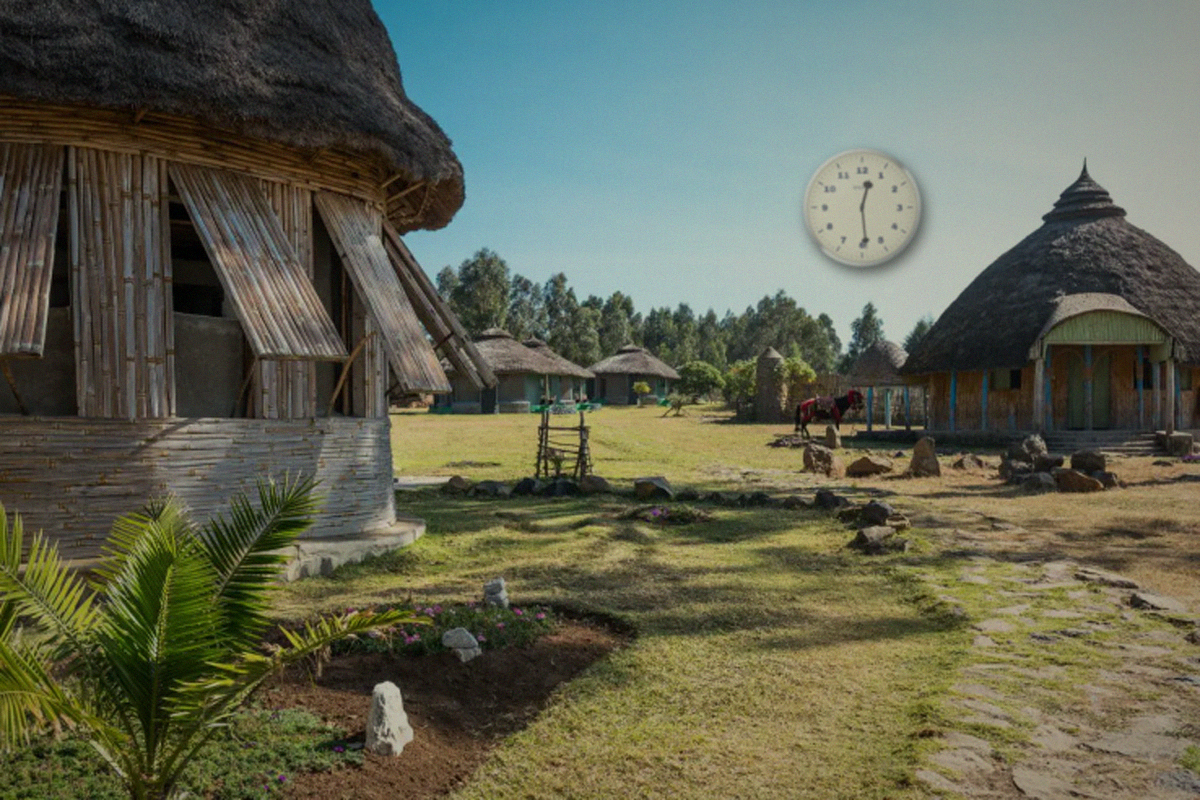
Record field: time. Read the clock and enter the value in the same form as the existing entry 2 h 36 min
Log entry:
12 h 29 min
